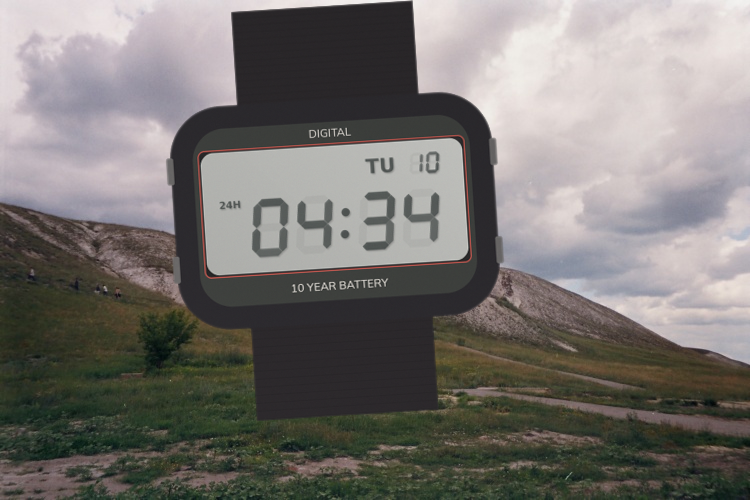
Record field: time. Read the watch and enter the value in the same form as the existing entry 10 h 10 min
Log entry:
4 h 34 min
